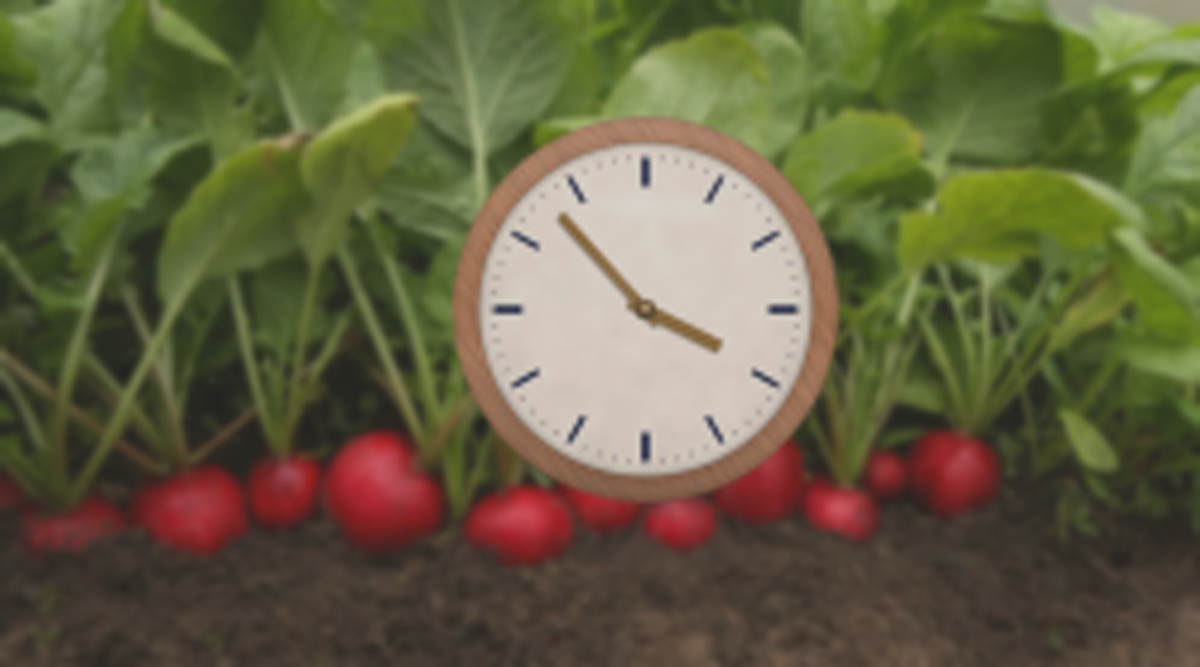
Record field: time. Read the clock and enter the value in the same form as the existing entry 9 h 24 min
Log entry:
3 h 53 min
